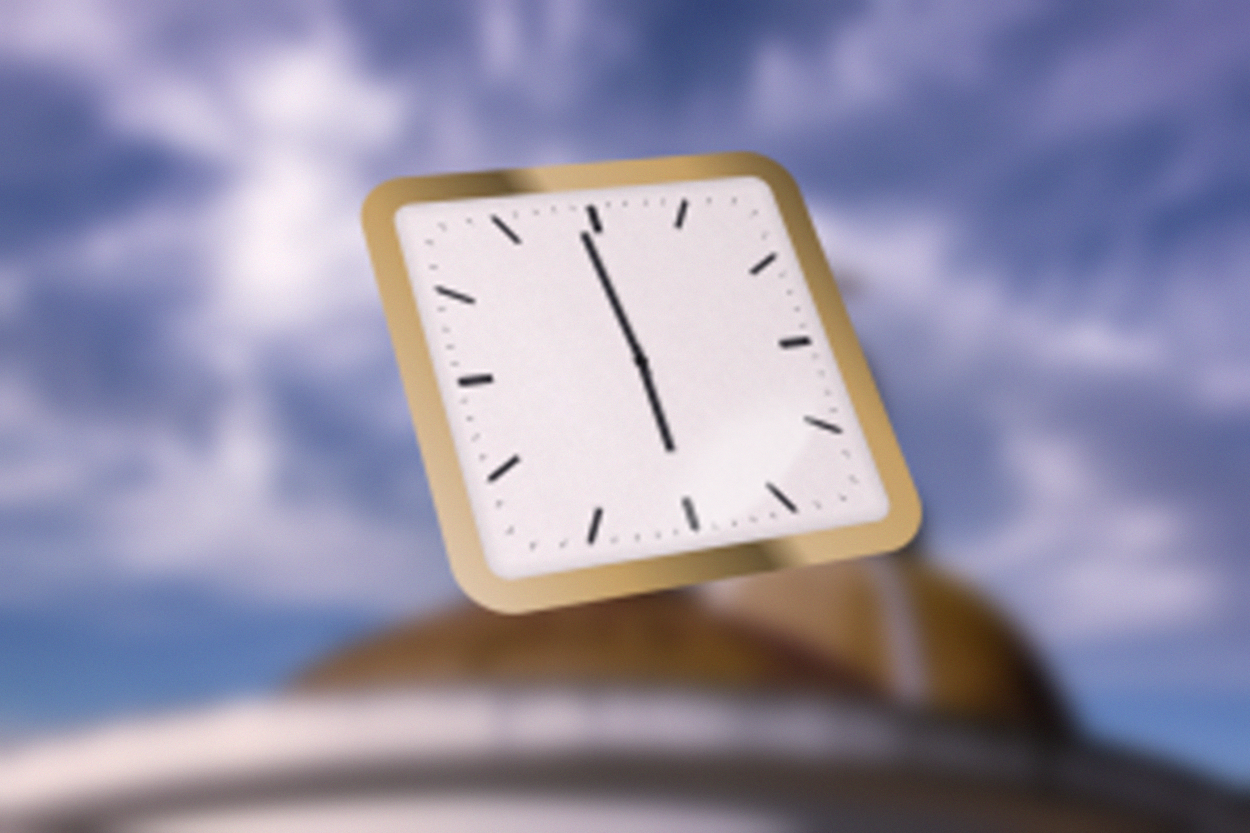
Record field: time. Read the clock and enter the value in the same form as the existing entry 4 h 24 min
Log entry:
5 h 59 min
